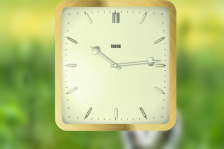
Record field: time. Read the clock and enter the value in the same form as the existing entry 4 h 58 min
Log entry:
10 h 14 min
